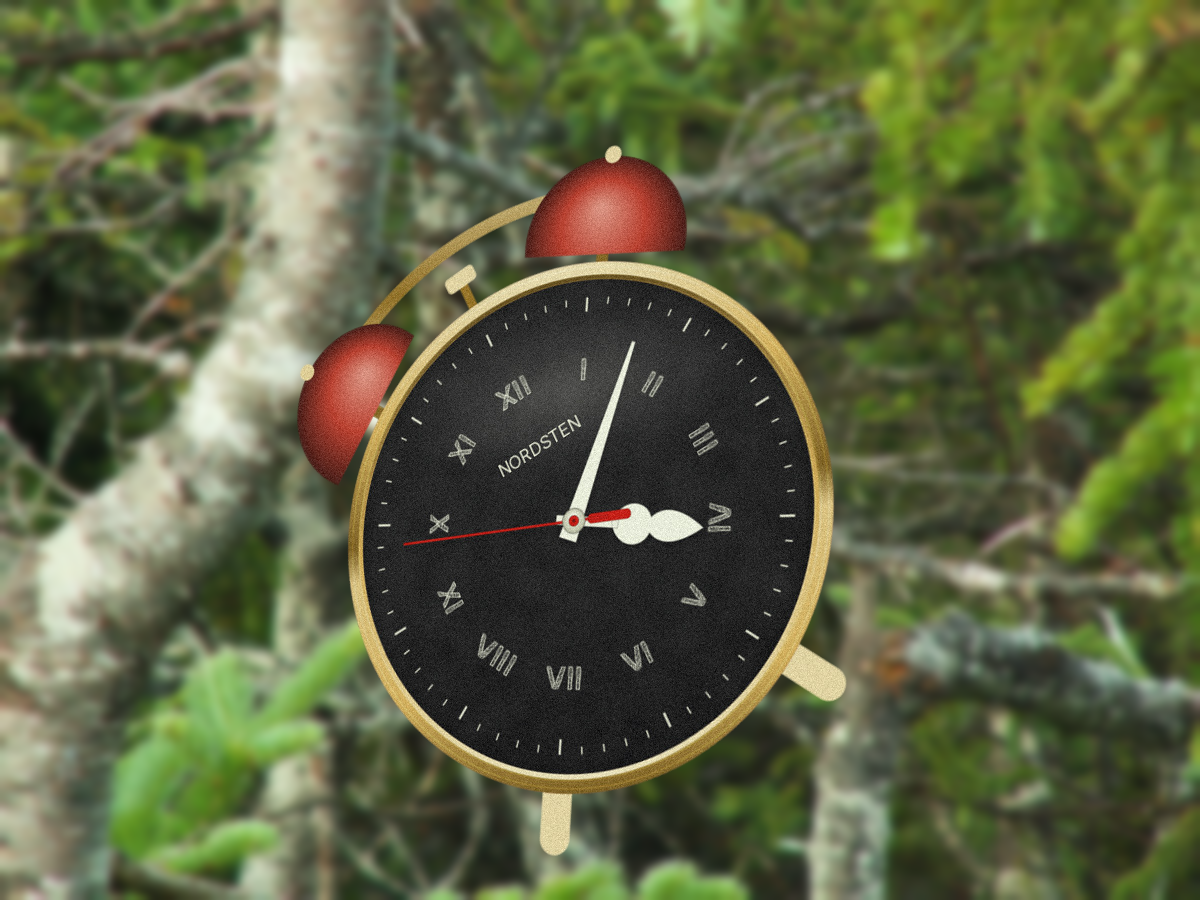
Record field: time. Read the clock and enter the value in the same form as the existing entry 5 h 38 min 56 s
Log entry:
4 h 07 min 49 s
